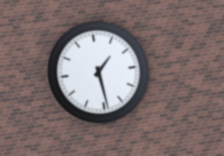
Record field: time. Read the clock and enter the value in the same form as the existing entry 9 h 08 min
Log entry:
1 h 29 min
